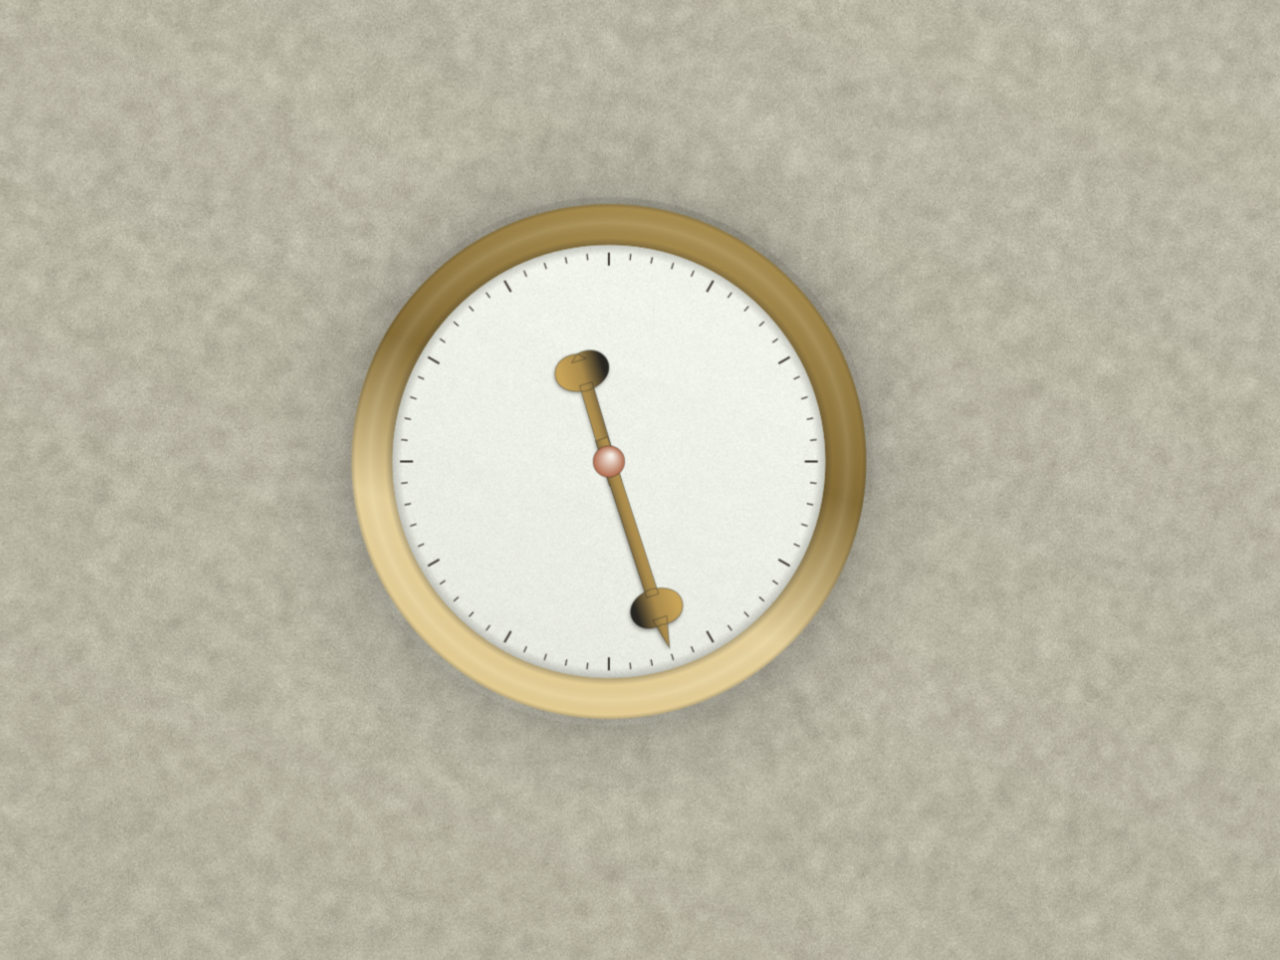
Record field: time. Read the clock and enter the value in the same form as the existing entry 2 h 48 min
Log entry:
11 h 27 min
